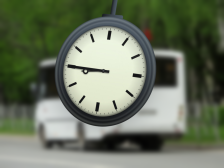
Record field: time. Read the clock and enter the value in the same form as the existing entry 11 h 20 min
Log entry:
8 h 45 min
